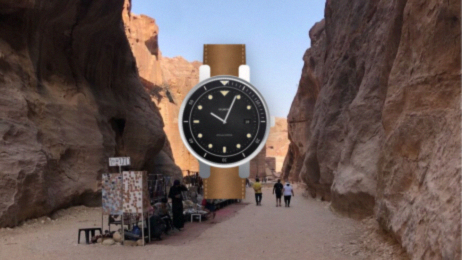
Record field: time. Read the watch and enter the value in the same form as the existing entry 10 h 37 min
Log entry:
10 h 04 min
